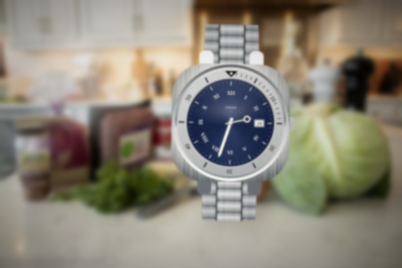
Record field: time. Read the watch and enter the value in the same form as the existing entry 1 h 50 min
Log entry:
2 h 33 min
